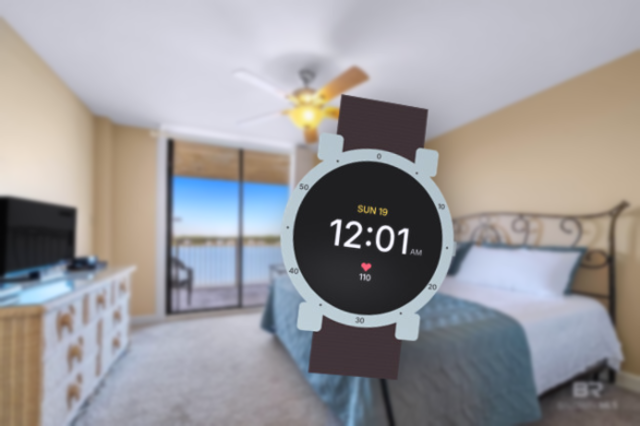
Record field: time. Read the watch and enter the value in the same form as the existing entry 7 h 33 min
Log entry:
12 h 01 min
